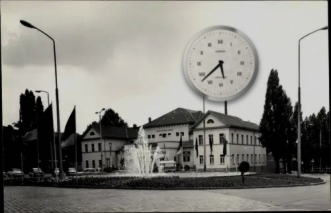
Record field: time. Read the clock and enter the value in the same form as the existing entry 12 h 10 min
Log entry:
5 h 38 min
